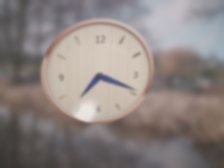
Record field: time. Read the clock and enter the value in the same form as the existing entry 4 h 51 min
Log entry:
7 h 19 min
